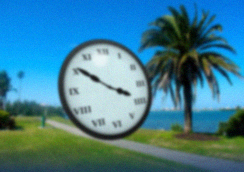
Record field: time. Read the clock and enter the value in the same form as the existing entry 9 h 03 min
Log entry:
3 h 51 min
